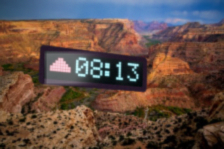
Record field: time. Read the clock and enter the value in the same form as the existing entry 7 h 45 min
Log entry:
8 h 13 min
